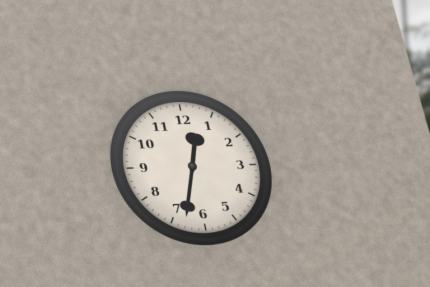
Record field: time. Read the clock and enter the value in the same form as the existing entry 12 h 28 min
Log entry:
12 h 33 min
